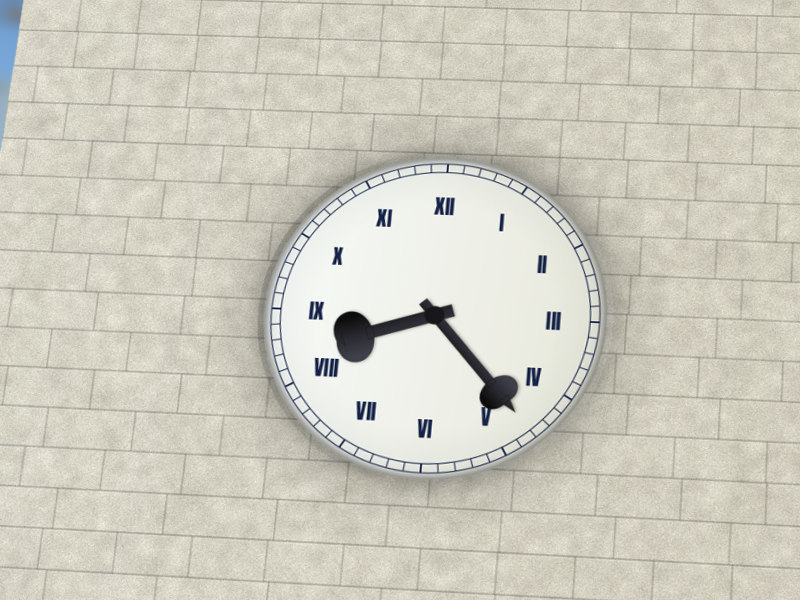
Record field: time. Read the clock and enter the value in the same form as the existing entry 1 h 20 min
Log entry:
8 h 23 min
